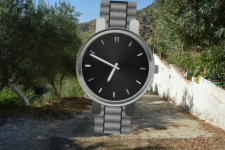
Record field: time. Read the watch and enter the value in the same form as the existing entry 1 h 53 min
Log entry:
6 h 49 min
